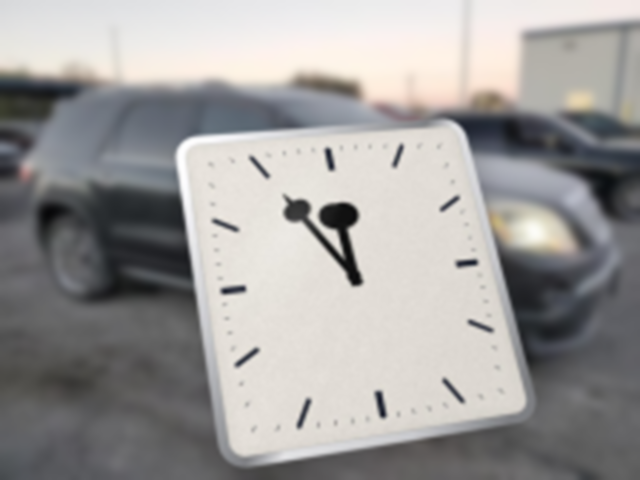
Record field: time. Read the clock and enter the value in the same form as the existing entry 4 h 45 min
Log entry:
11 h 55 min
